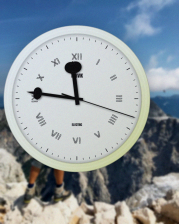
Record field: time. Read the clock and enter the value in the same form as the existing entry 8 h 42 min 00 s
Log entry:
11 h 46 min 18 s
